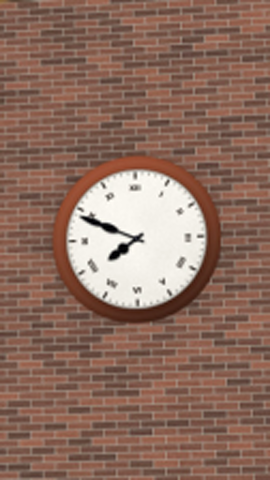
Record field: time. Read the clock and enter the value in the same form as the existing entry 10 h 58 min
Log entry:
7 h 49 min
